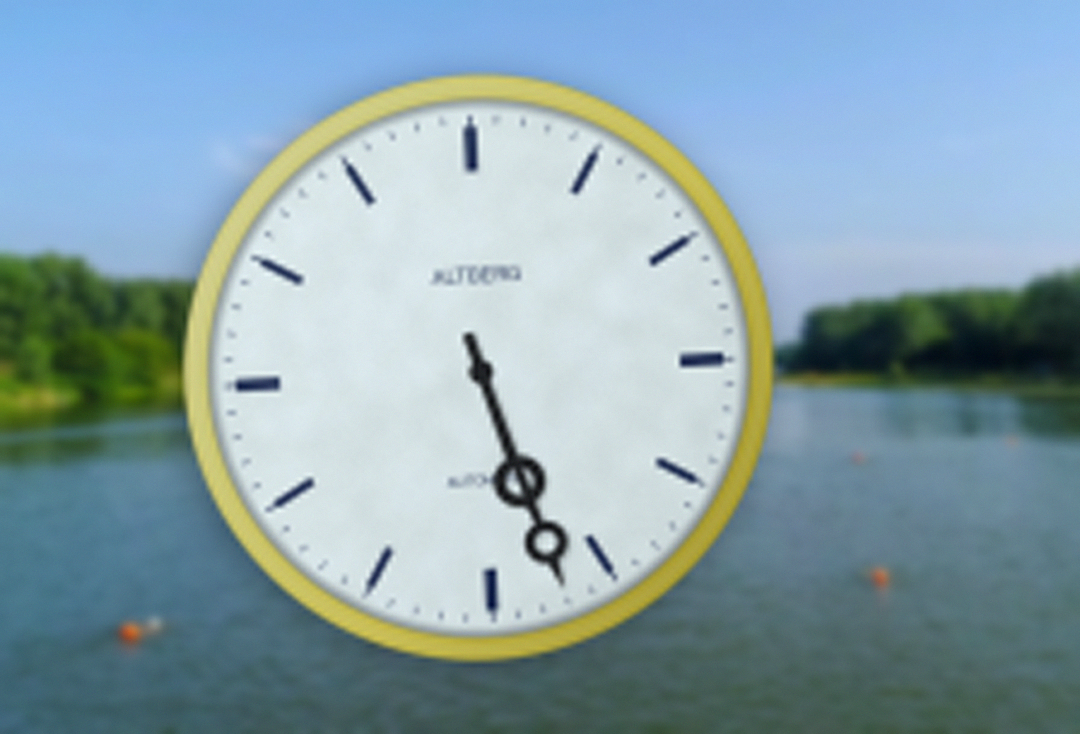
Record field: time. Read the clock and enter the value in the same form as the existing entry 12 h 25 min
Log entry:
5 h 27 min
